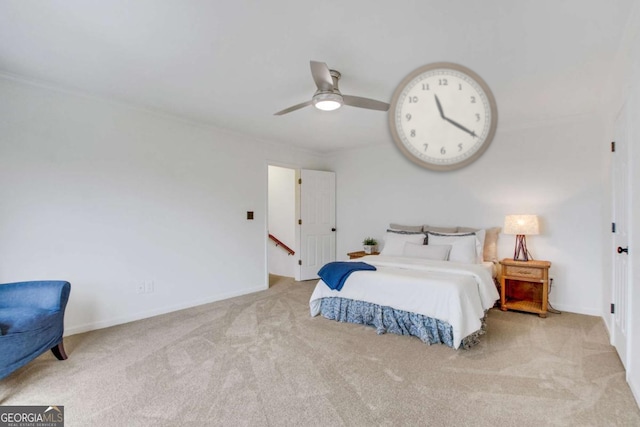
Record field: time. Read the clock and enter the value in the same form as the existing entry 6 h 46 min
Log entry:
11 h 20 min
